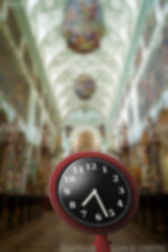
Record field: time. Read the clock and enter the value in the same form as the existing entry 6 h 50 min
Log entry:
7 h 27 min
